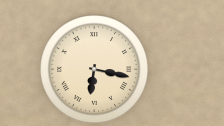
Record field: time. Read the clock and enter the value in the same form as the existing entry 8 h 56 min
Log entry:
6 h 17 min
